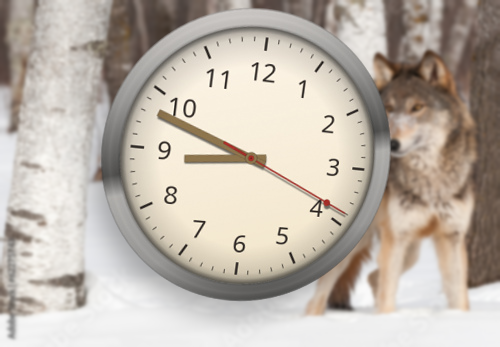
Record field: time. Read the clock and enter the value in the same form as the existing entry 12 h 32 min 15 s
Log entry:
8 h 48 min 19 s
